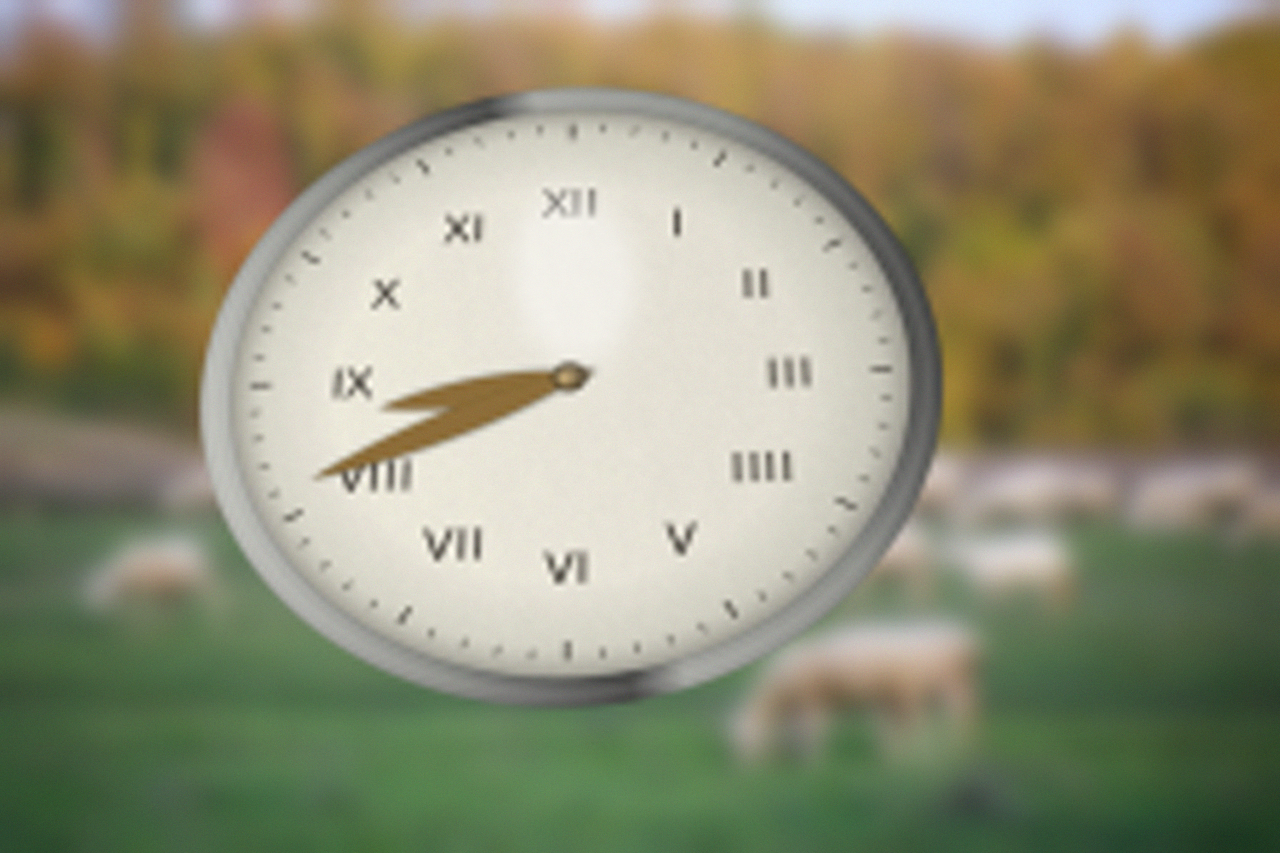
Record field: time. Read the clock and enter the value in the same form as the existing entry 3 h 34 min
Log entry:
8 h 41 min
